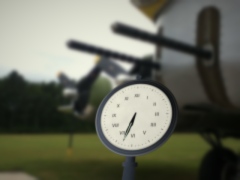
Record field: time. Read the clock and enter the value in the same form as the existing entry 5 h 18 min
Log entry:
6 h 33 min
